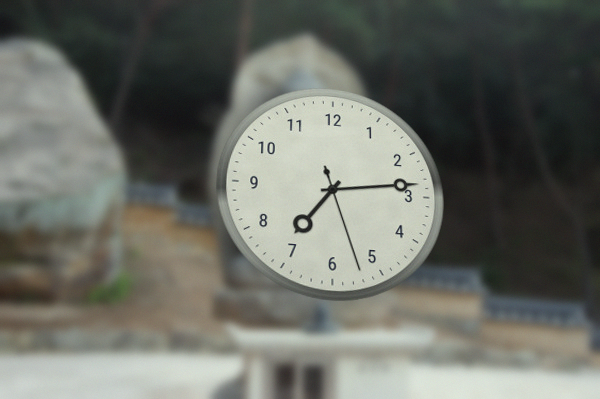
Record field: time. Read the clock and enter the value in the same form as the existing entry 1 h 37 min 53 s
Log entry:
7 h 13 min 27 s
